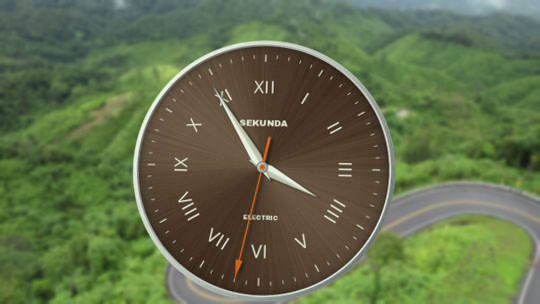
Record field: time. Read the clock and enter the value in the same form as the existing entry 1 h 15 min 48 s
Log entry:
3 h 54 min 32 s
